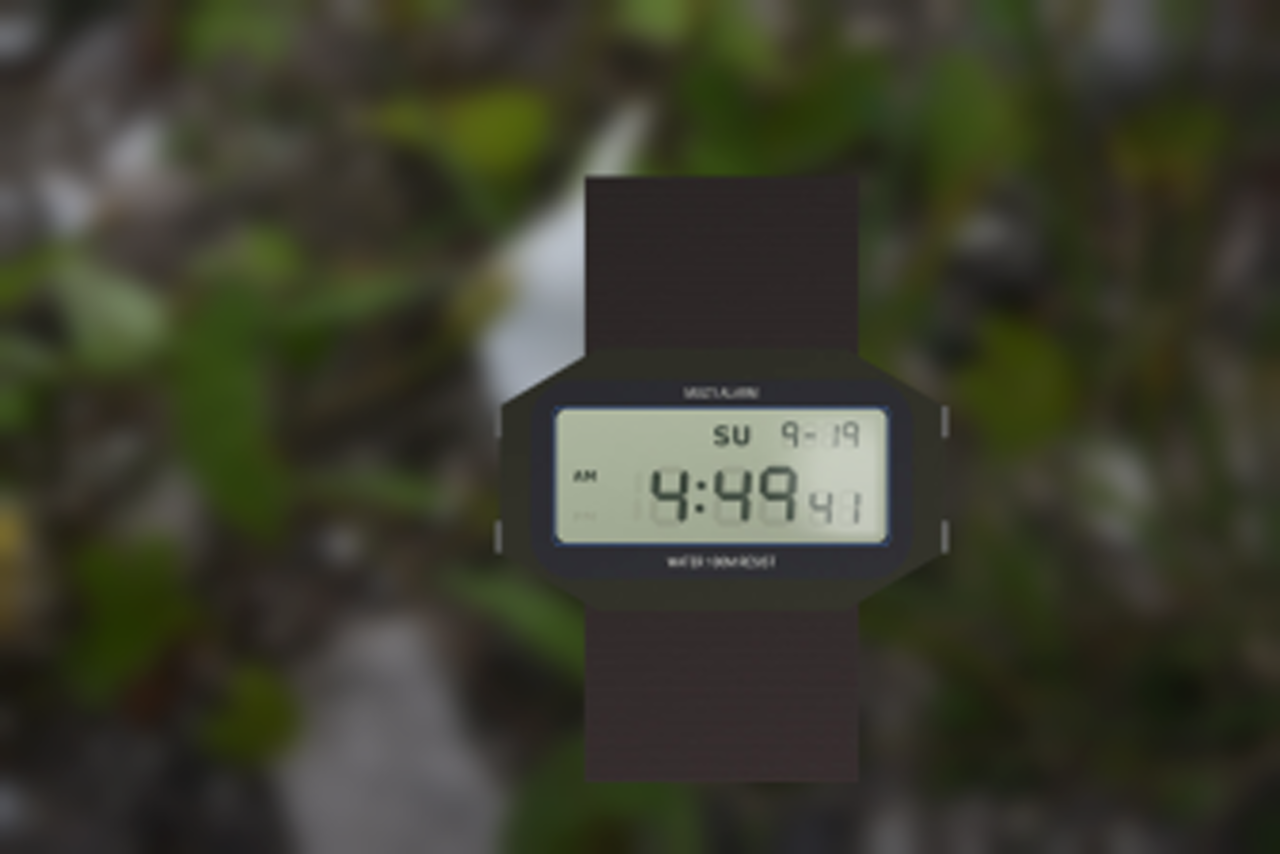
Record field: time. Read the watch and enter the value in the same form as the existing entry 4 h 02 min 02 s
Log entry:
4 h 49 min 41 s
